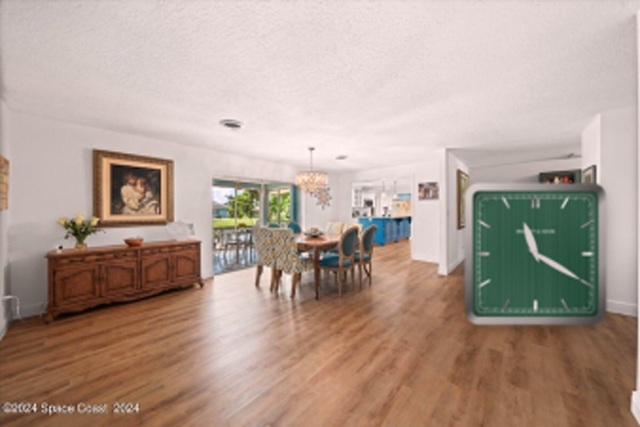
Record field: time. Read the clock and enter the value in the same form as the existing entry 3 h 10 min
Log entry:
11 h 20 min
